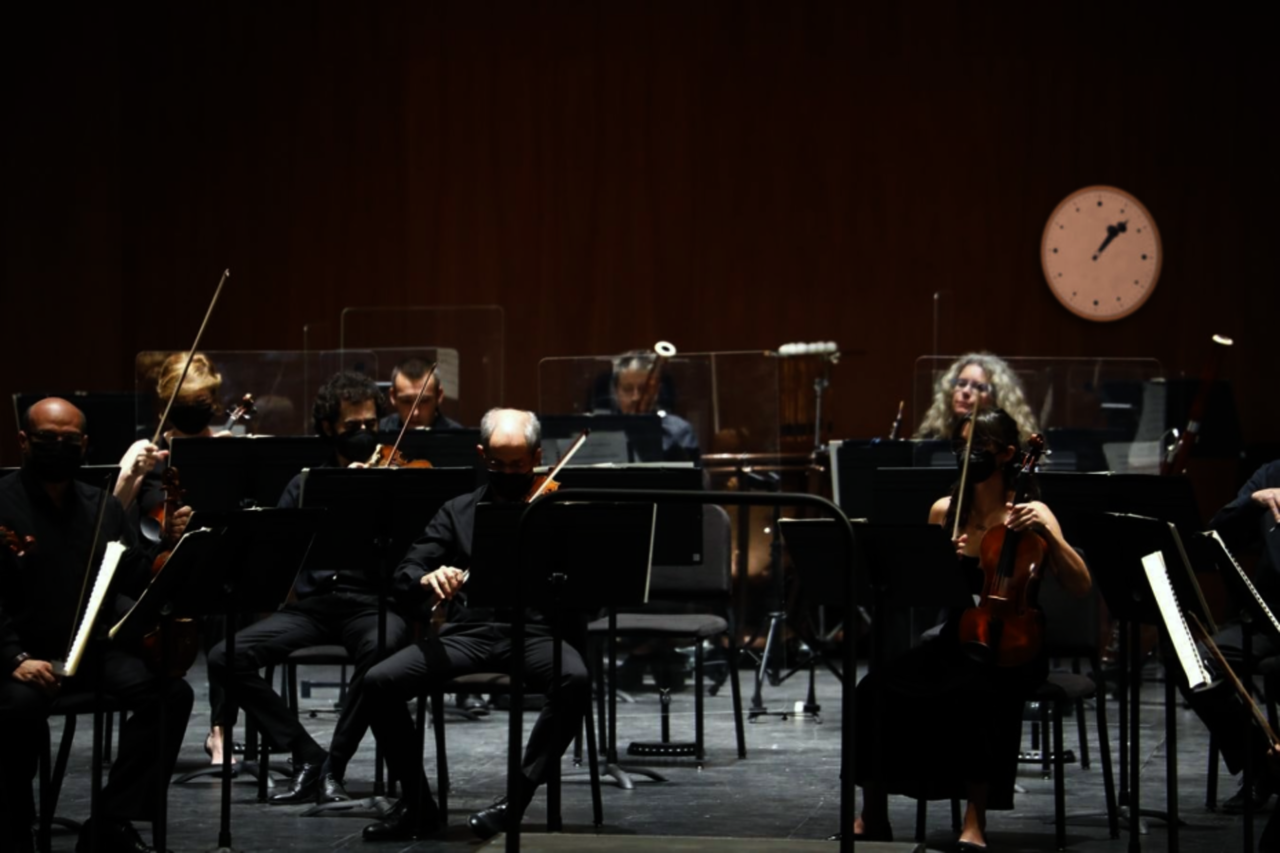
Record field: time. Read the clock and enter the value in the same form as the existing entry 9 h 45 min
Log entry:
1 h 07 min
